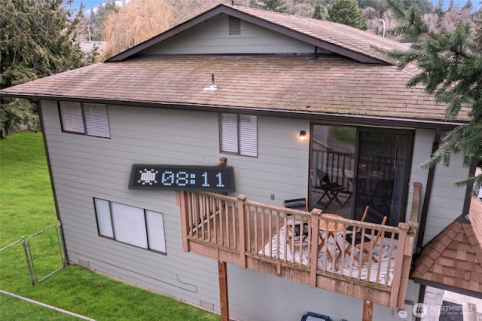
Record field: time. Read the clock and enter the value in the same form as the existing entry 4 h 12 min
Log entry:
8 h 11 min
